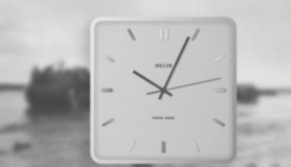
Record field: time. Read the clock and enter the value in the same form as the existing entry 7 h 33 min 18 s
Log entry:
10 h 04 min 13 s
